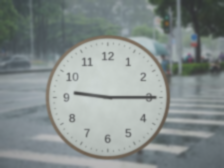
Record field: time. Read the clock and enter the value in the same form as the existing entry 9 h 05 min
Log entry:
9 h 15 min
